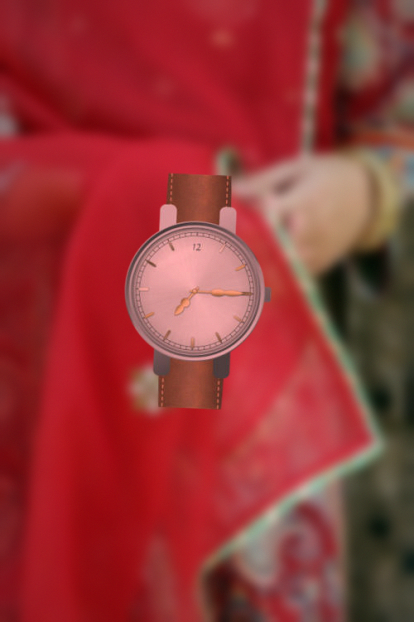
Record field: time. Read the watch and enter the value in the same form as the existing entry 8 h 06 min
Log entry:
7 h 15 min
